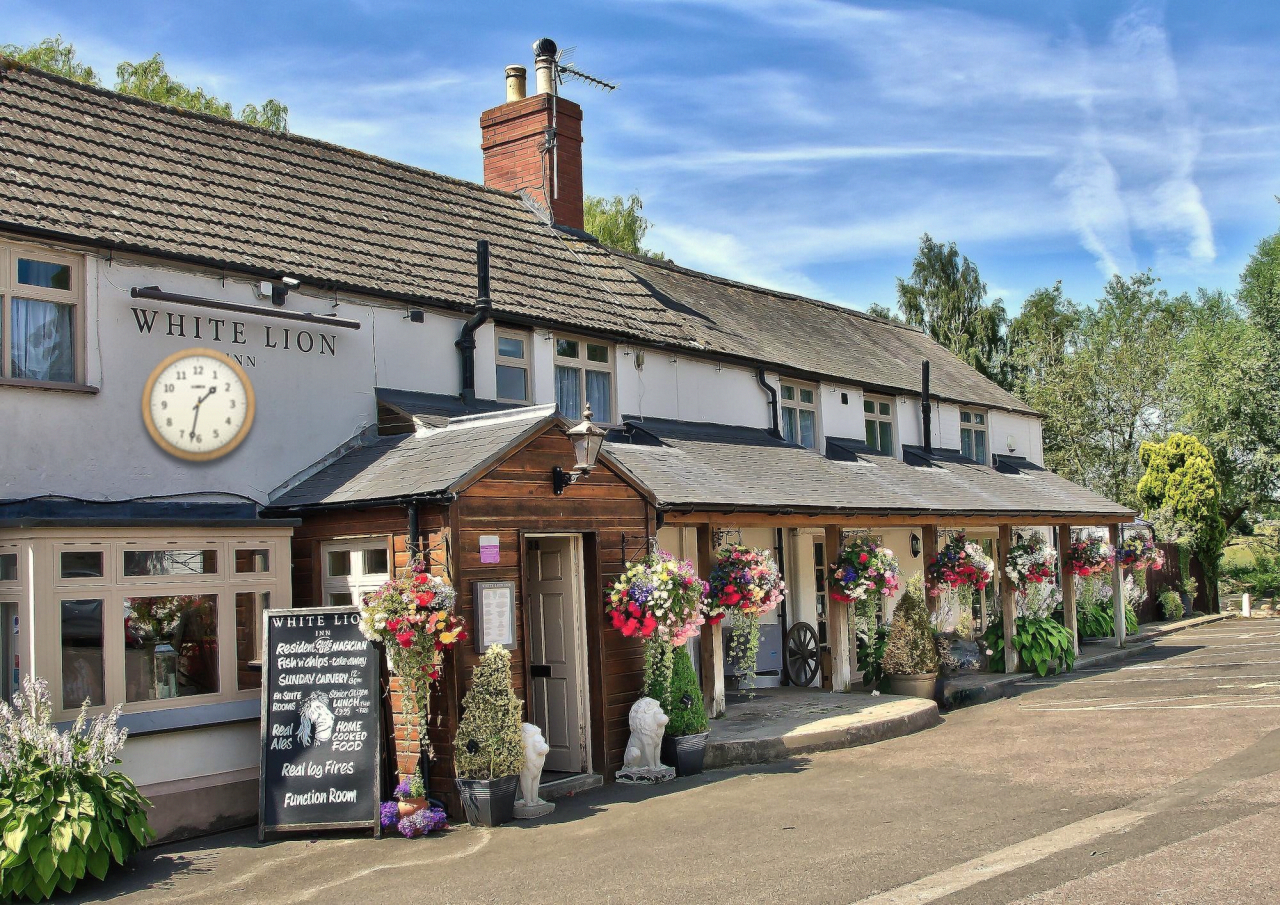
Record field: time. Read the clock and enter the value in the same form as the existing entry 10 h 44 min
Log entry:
1 h 32 min
